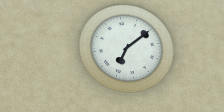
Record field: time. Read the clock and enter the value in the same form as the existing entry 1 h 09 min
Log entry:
7 h 10 min
